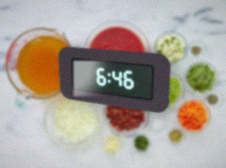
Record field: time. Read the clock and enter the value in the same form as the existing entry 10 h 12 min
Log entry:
6 h 46 min
